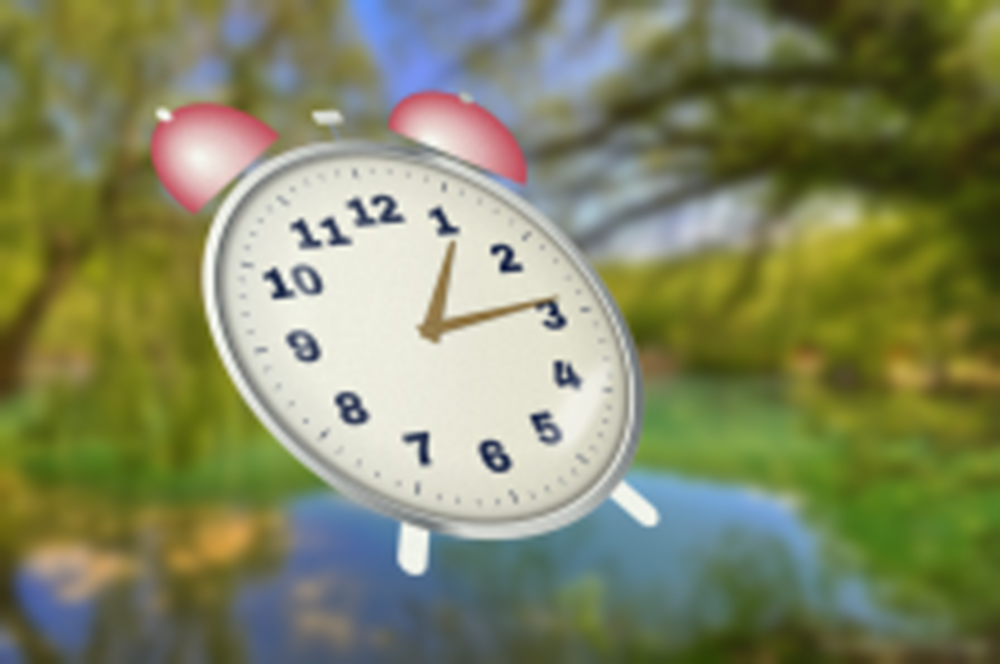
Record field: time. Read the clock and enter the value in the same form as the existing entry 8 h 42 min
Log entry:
1 h 14 min
